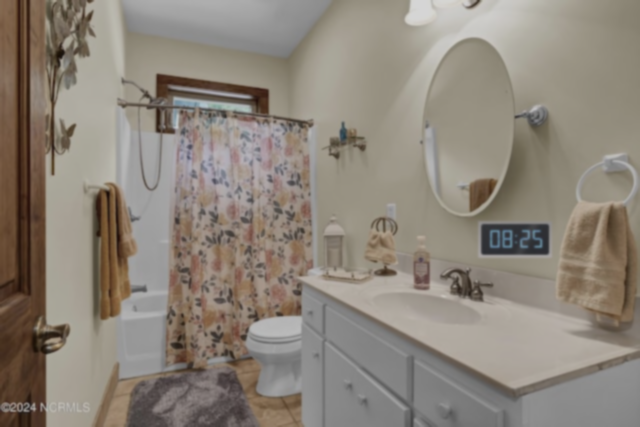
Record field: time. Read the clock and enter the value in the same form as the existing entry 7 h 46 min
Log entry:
8 h 25 min
